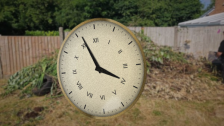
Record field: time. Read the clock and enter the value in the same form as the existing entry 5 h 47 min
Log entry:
3 h 56 min
